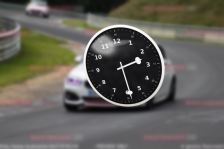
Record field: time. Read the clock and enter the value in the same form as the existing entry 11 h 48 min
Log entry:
2 h 29 min
